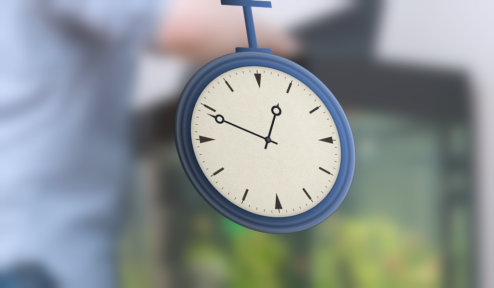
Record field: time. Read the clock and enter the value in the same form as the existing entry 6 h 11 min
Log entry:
12 h 49 min
